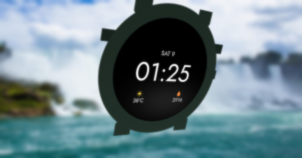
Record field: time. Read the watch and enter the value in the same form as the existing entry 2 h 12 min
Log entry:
1 h 25 min
